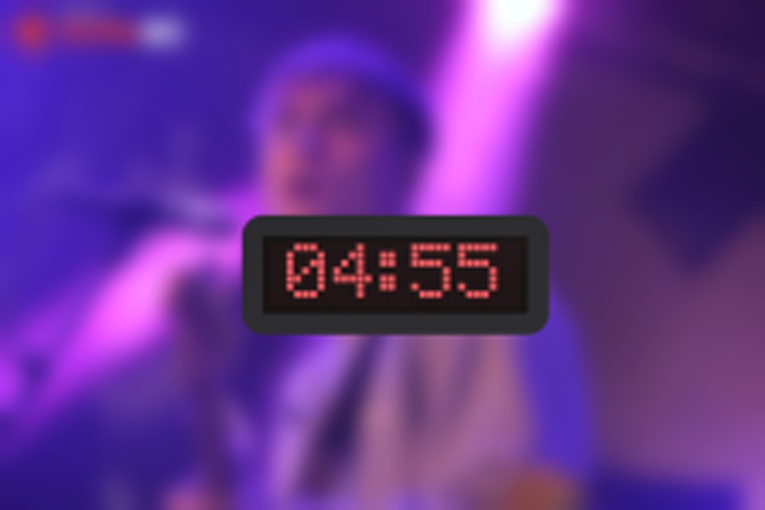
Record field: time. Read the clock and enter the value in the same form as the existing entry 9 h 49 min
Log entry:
4 h 55 min
